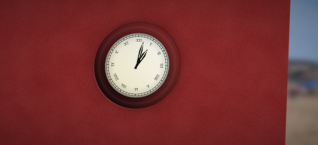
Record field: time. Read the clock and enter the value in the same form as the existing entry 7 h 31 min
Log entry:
1 h 02 min
